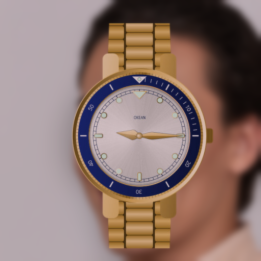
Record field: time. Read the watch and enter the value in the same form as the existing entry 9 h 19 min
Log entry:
9 h 15 min
